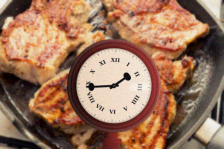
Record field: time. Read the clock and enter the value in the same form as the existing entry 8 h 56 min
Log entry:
1 h 44 min
